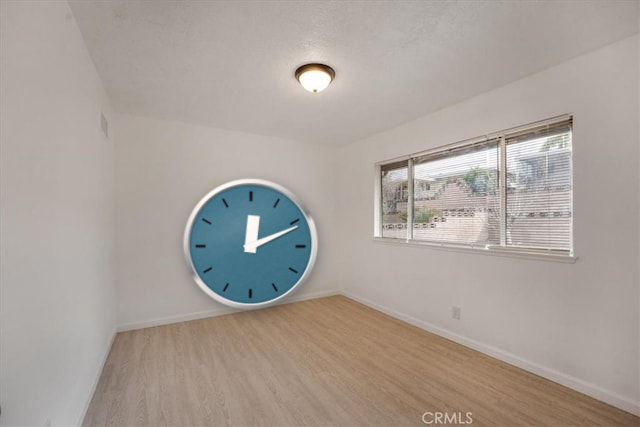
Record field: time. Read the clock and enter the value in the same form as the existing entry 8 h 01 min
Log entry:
12 h 11 min
